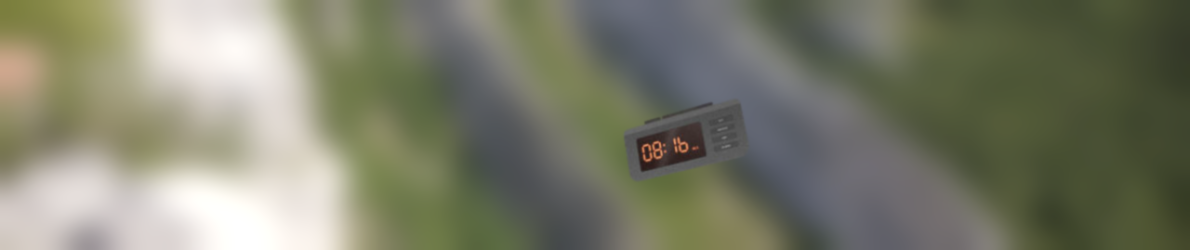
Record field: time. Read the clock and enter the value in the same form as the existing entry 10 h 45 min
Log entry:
8 h 16 min
